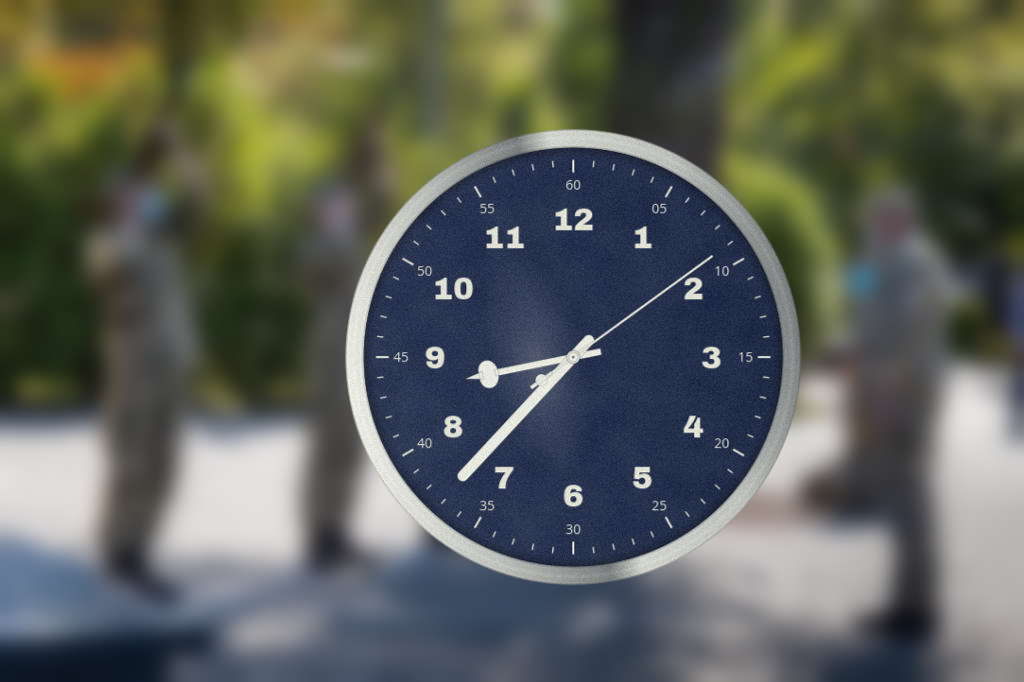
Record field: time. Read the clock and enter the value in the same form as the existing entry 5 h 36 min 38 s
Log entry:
8 h 37 min 09 s
